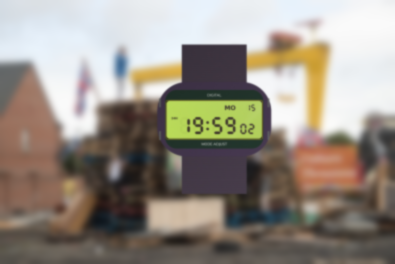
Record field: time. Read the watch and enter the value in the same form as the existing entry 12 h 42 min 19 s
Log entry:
19 h 59 min 02 s
